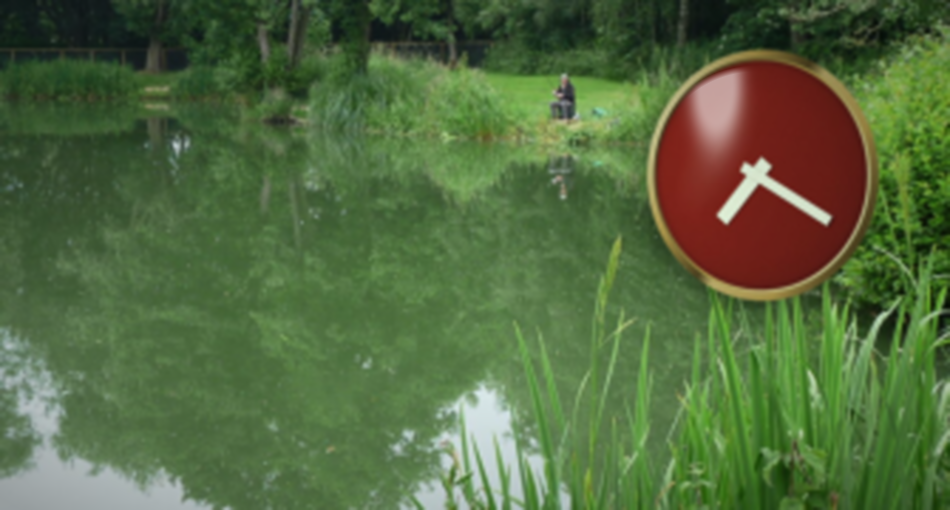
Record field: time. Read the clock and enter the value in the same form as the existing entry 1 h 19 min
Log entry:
7 h 20 min
